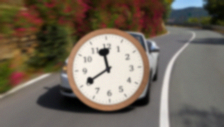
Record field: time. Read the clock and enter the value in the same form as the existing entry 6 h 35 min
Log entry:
11 h 40 min
